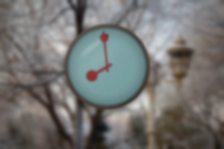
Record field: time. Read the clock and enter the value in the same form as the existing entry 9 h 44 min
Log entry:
7 h 59 min
